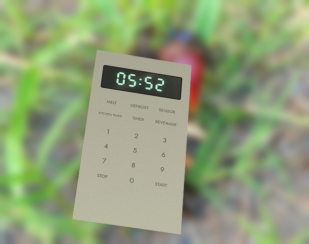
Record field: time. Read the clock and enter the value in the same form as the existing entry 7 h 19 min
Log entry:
5 h 52 min
